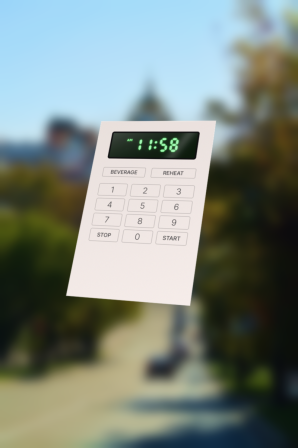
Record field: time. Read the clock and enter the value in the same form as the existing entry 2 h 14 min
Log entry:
11 h 58 min
